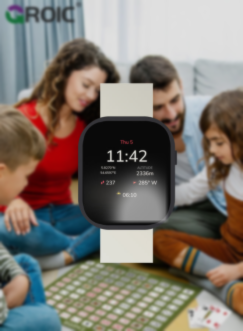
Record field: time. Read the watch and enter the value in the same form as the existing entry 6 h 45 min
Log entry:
11 h 42 min
